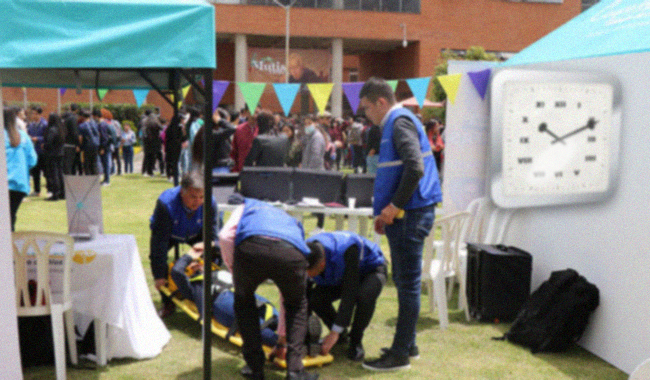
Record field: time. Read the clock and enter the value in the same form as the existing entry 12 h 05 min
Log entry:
10 h 11 min
